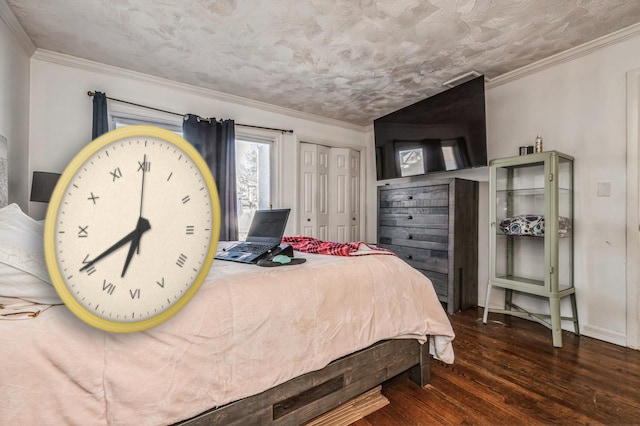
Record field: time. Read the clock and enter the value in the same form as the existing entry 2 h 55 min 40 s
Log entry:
6 h 40 min 00 s
